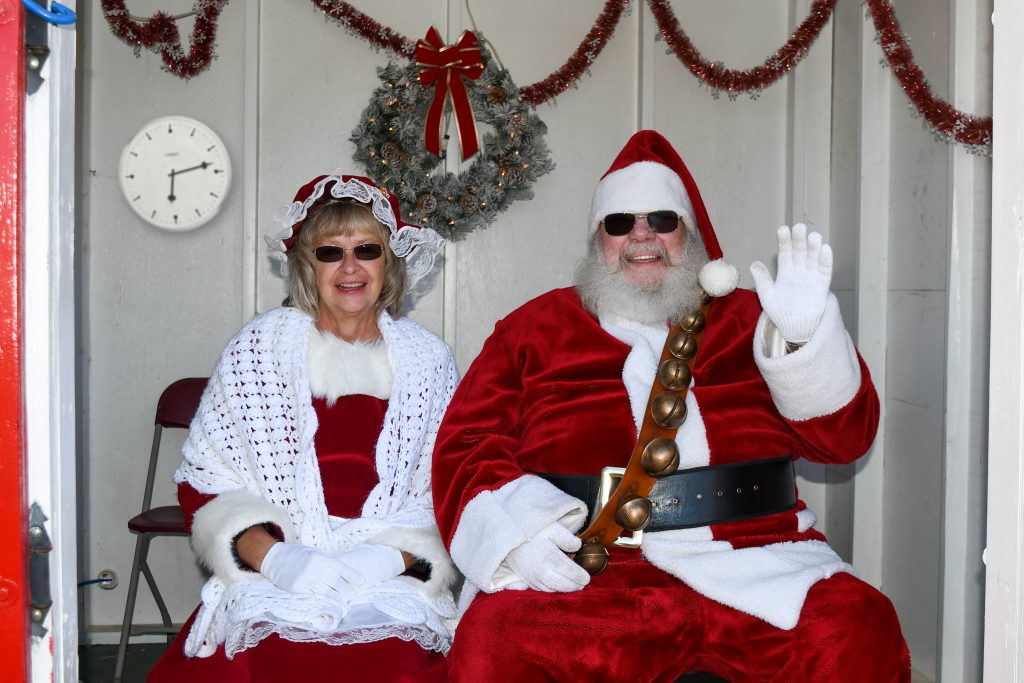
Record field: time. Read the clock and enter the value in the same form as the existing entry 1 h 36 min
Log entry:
6 h 13 min
